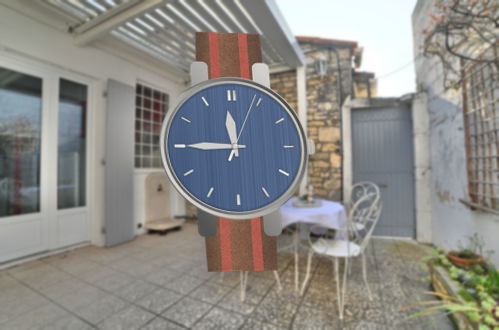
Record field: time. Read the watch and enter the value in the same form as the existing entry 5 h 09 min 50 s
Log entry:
11 h 45 min 04 s
